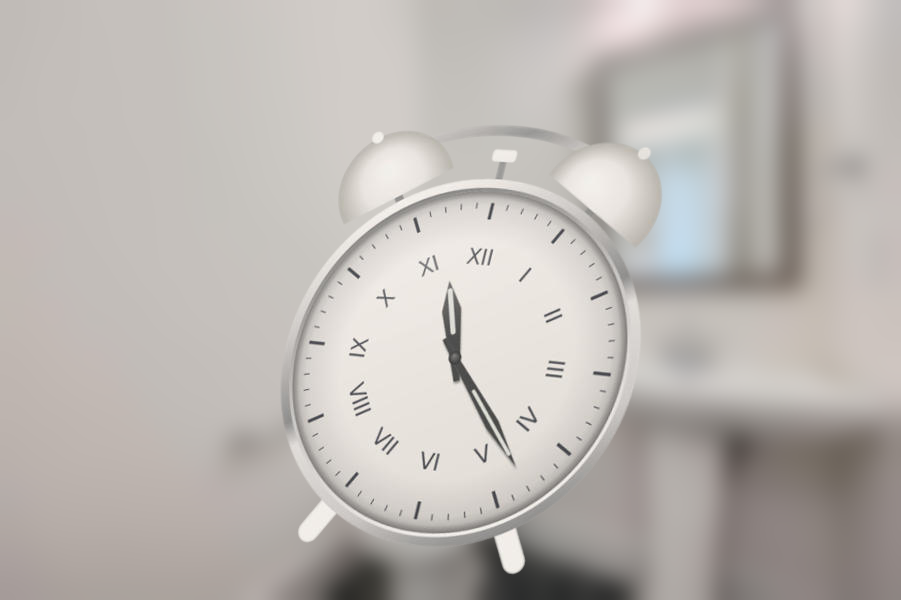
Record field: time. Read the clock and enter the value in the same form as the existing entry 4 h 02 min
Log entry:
11 h 23 min
